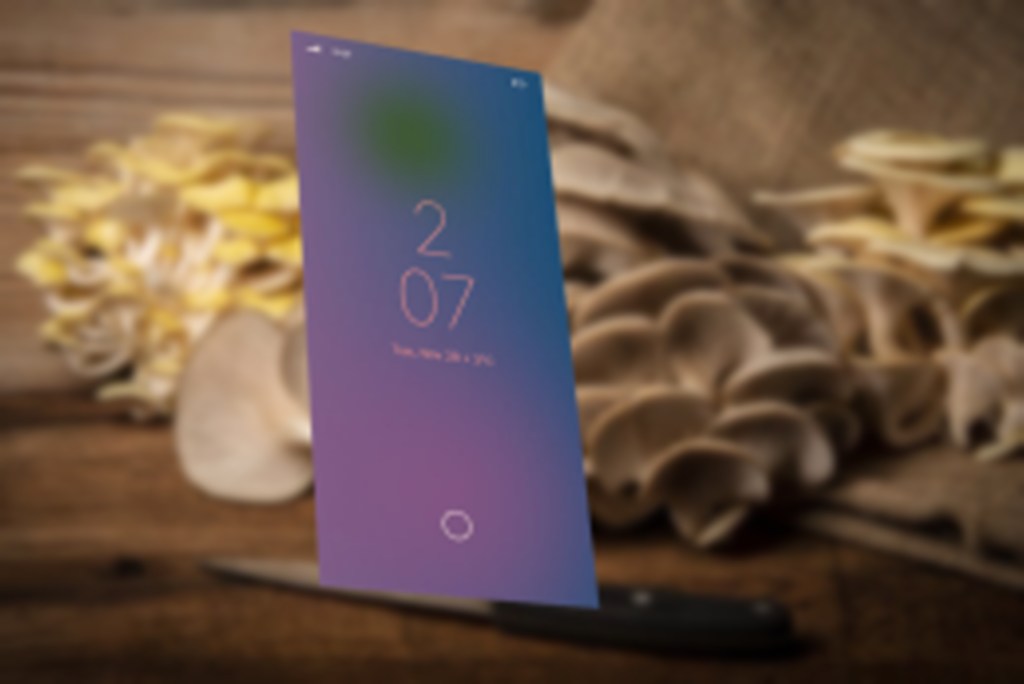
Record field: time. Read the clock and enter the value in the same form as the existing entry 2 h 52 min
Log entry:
2 h 07 min
